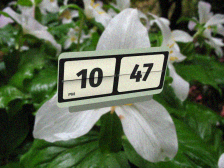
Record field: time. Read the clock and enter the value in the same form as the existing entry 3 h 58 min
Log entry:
10 h 47 min
